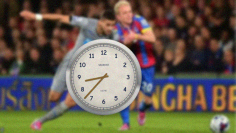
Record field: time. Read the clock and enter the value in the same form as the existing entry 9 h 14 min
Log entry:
8 h 37 min
